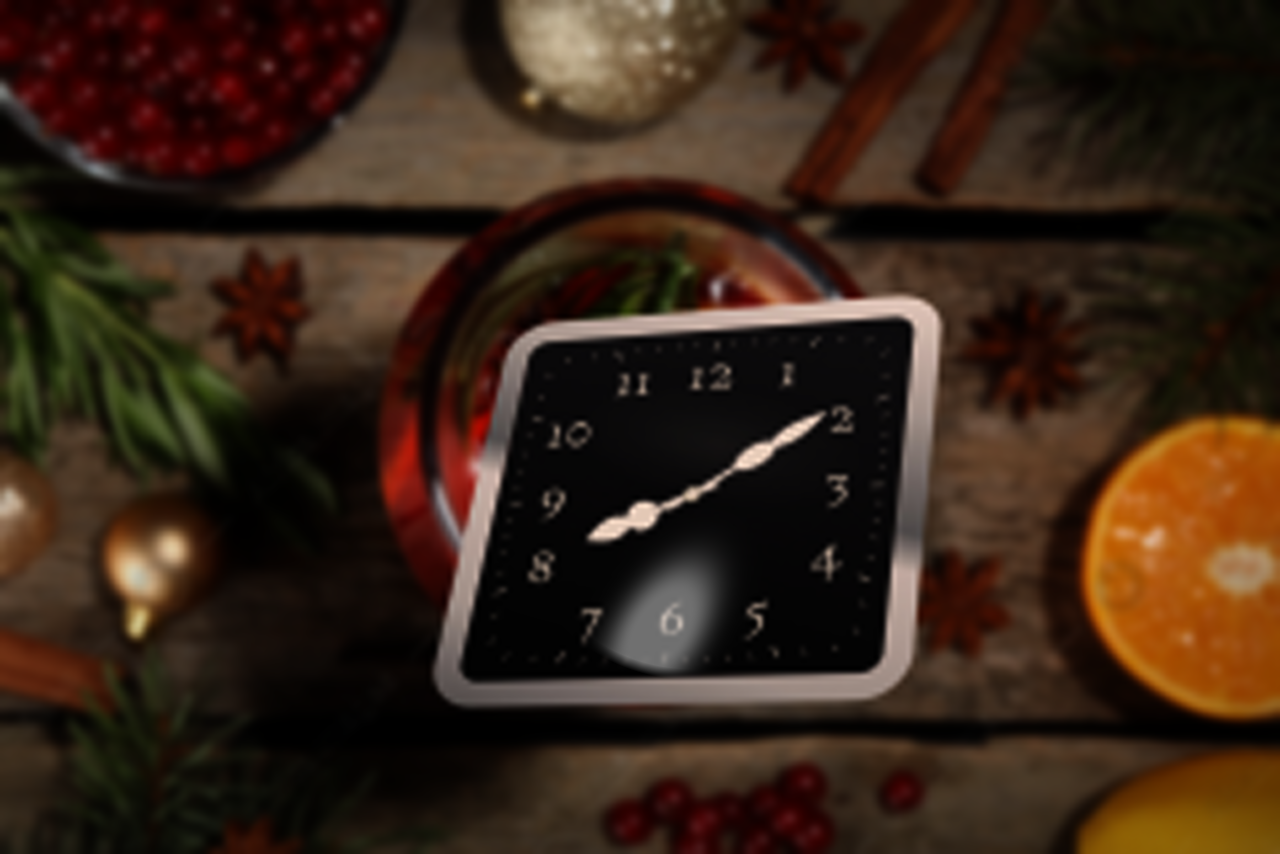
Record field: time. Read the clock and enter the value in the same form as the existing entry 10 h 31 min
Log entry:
8 h 09 min
